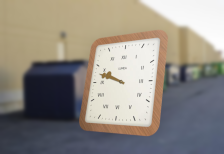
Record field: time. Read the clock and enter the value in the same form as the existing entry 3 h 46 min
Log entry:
9 h 48 min
